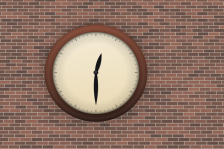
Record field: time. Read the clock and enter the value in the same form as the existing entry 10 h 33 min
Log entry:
12 h 30 min
